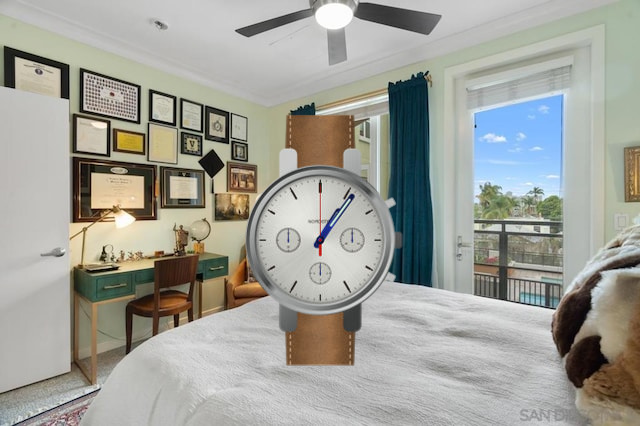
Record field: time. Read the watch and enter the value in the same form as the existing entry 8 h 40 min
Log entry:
1 h 06 min
